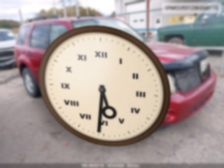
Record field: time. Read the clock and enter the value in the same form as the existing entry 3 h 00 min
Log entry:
5 h 31 min
